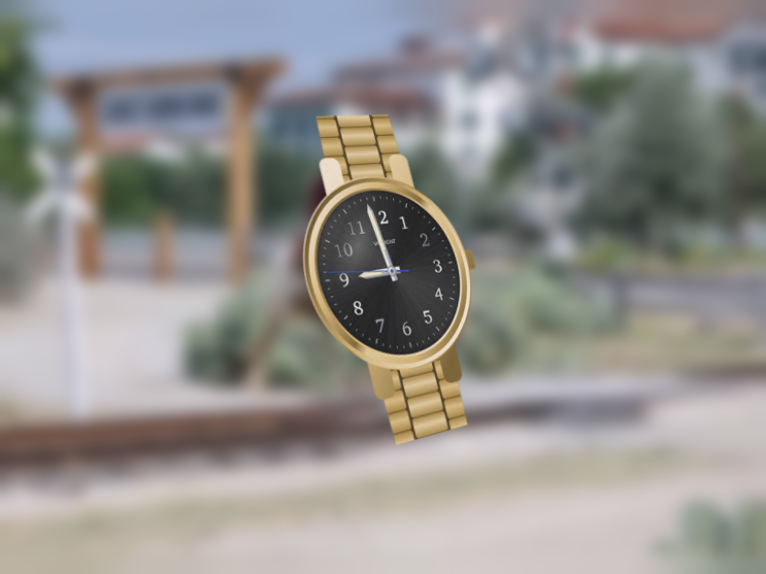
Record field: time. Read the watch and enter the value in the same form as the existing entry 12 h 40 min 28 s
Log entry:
8 h 58 min 46 s
